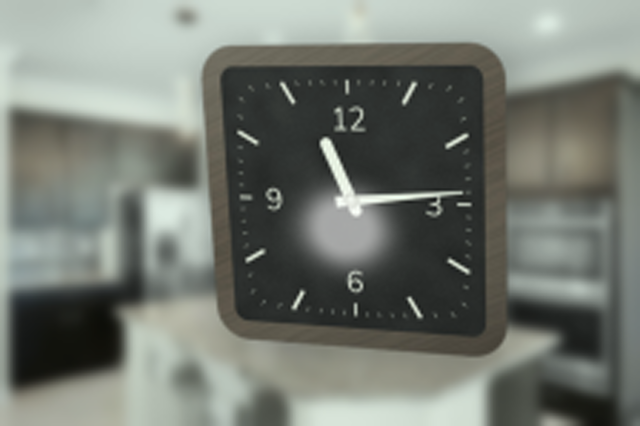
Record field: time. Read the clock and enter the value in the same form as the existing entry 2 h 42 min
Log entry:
11 h 14 min
